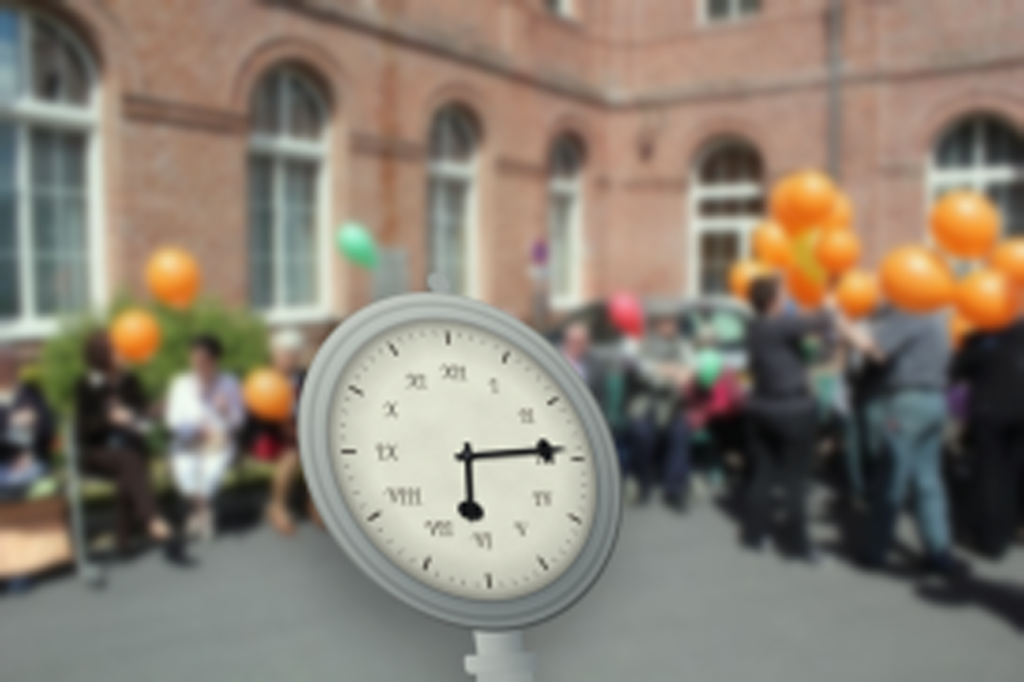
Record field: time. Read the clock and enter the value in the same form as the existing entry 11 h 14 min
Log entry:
6 h 14 min
